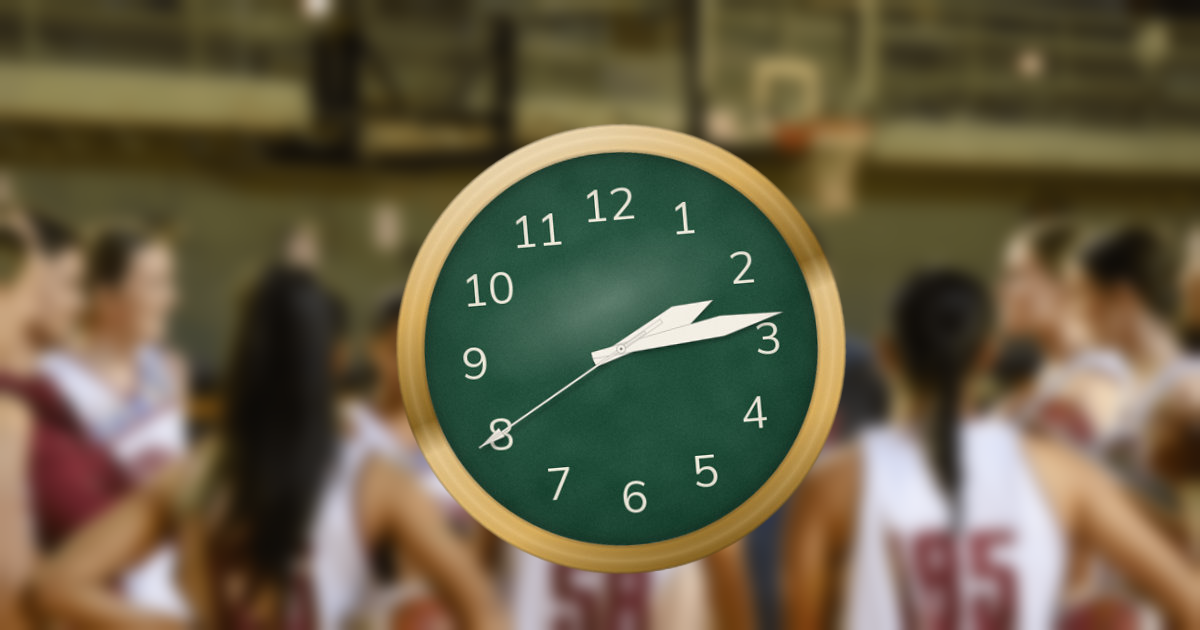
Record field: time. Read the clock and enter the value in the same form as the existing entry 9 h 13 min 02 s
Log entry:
2 h 13 min 40 s
